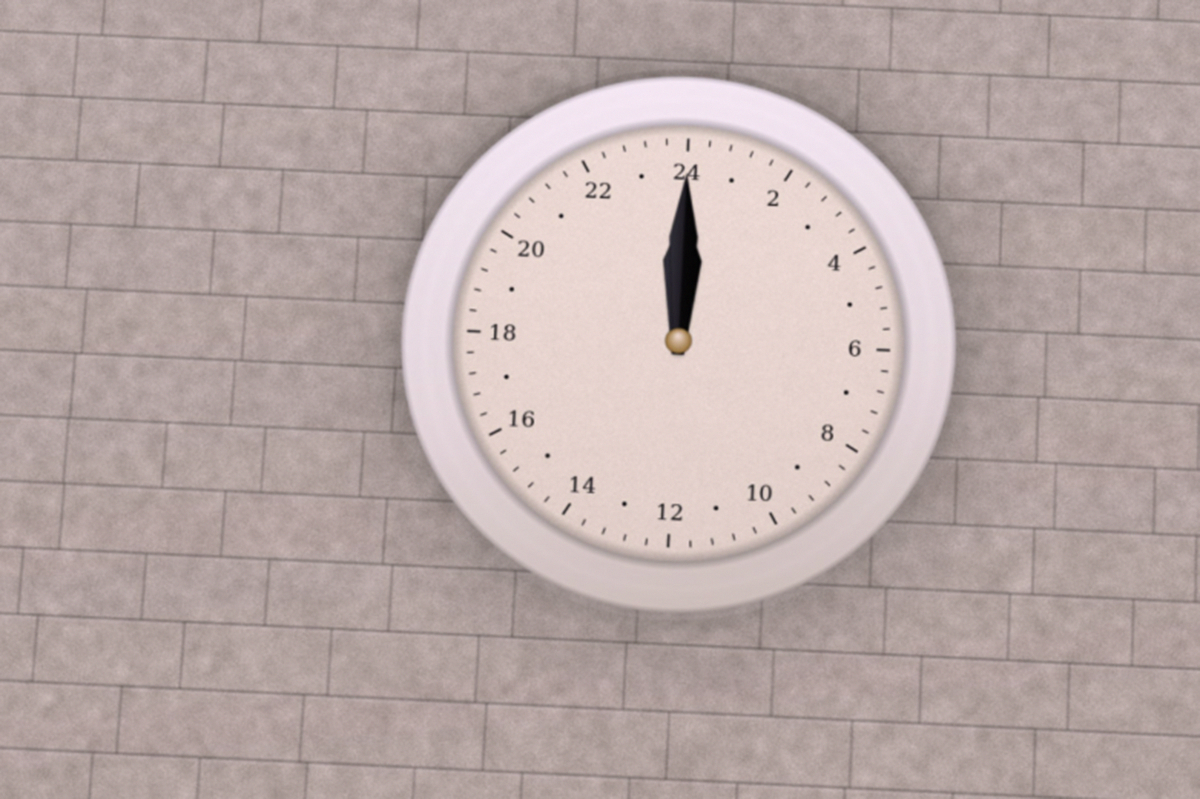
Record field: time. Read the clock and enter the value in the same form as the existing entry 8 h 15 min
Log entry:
0 h 00 min
